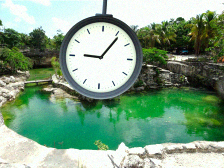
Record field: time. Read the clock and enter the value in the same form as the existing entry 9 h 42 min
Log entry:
9 h 06 min
